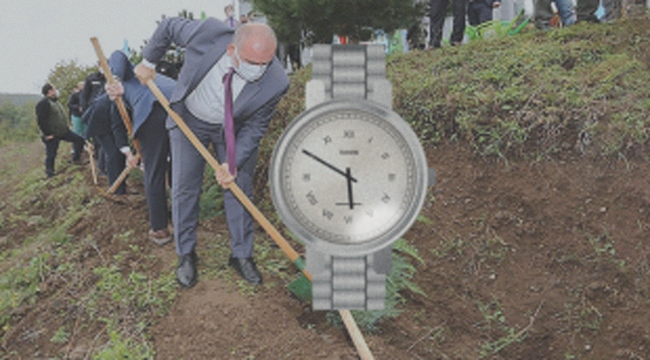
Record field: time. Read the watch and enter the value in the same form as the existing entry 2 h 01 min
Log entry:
5 h 50 min
